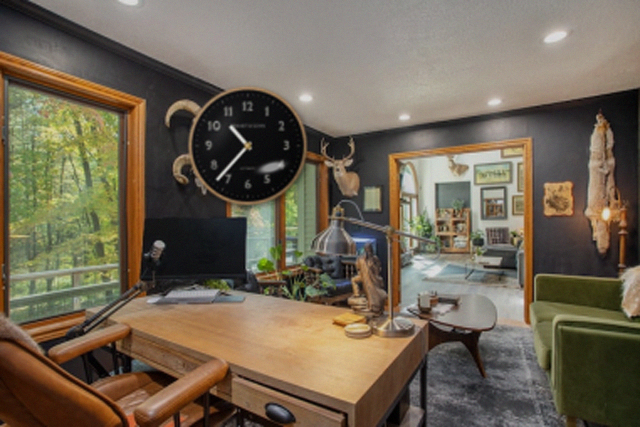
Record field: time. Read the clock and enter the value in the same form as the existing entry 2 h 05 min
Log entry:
10 h 37 min
